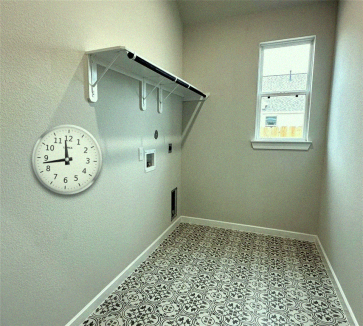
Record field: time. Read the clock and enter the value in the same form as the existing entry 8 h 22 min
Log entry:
11 h 43 min
